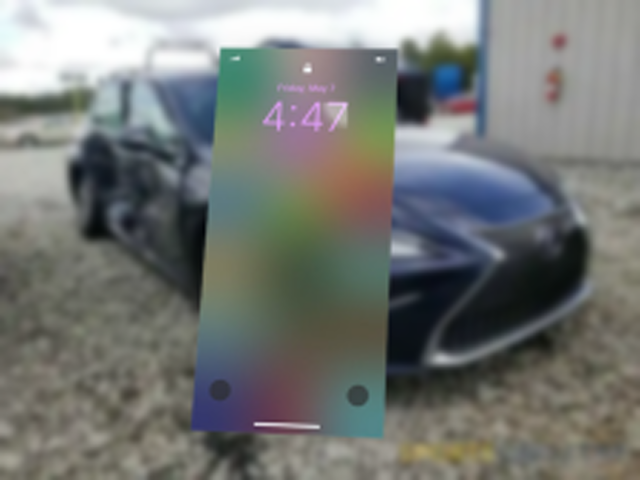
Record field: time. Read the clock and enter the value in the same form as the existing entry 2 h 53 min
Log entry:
4 h 47 min
